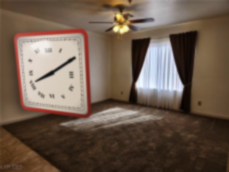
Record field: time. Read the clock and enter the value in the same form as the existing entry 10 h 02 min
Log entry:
8 h 10 min
